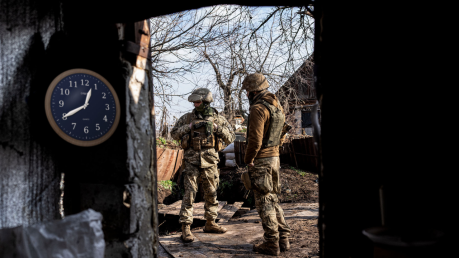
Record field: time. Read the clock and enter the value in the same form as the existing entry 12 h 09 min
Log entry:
12 h 40 min
